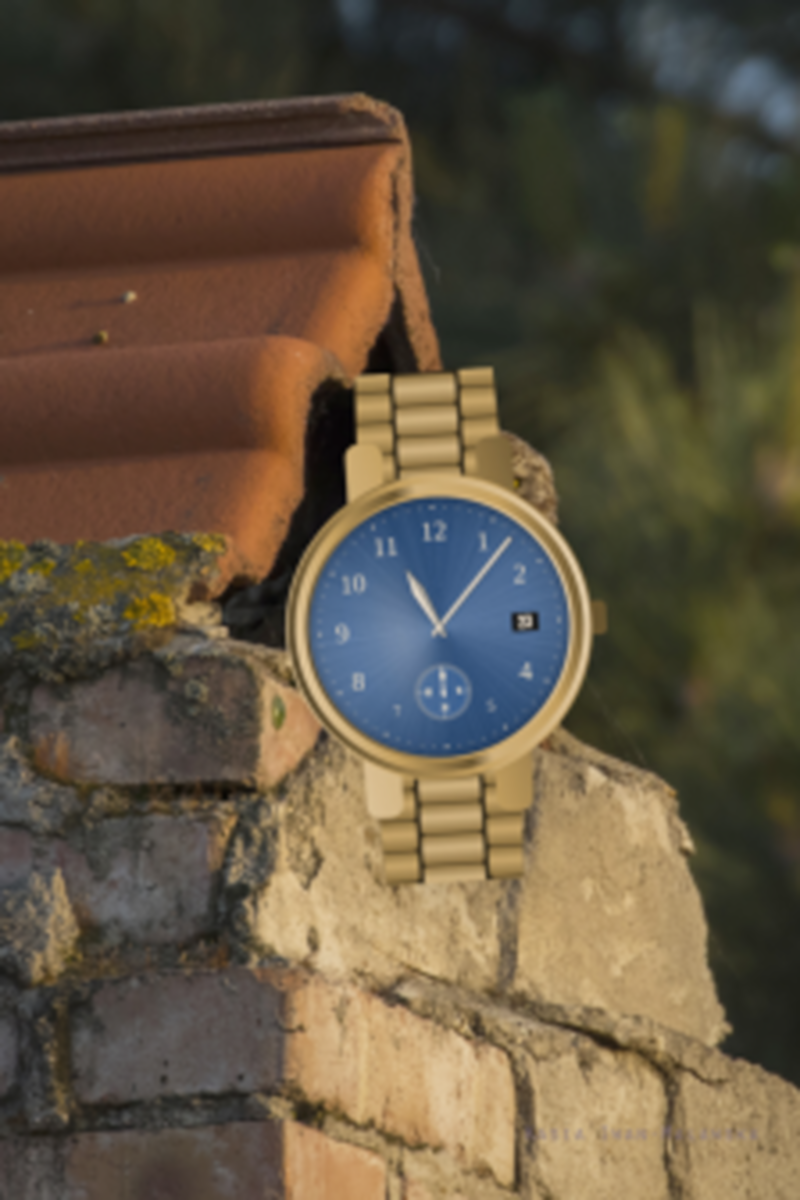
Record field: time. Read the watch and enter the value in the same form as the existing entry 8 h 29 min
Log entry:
11 h 07 min
